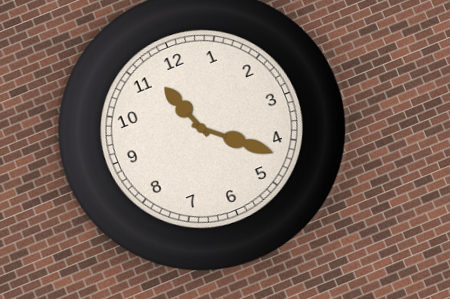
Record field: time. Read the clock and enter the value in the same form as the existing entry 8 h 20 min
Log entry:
11 h 22 min
